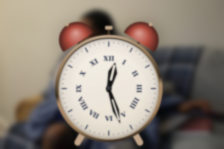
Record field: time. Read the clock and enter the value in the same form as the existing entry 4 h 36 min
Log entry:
12 h 27 min
